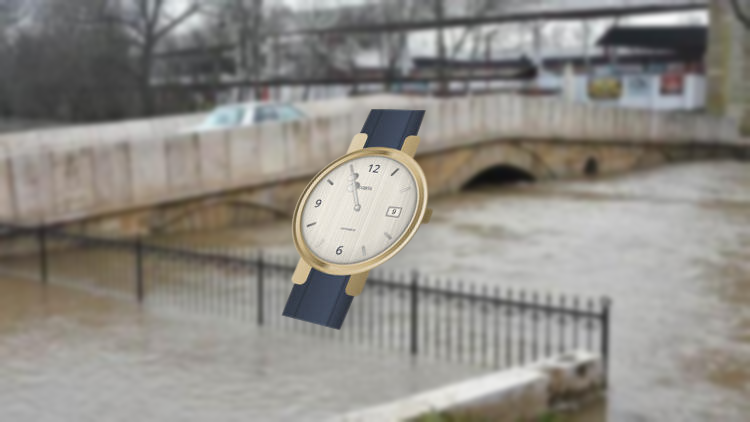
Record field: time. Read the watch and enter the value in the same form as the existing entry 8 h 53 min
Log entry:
10 h 55 min
